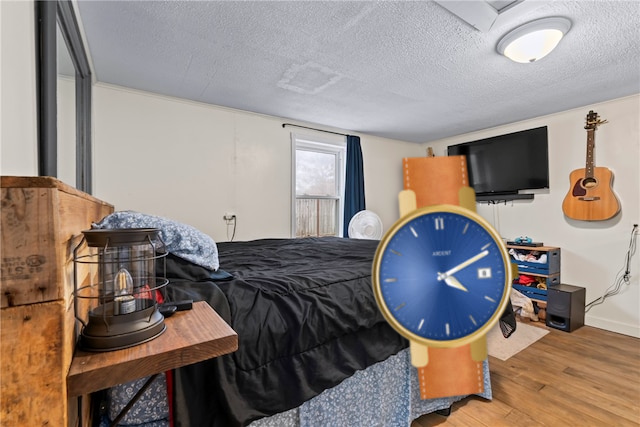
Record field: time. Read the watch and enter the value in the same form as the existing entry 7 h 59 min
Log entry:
4 h 11 min
